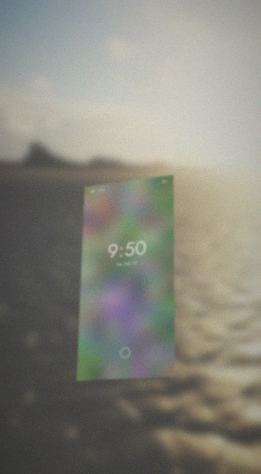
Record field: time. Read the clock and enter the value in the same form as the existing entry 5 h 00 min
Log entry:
9 h 50 min
